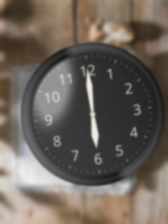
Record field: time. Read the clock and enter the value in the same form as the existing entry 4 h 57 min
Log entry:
6 h 00 min
